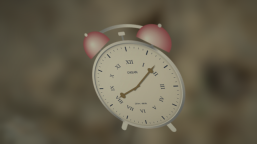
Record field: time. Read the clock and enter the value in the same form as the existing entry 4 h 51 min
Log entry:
8 h 08 min
